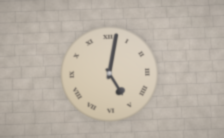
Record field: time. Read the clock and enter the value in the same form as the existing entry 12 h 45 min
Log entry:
5 h 02 min
